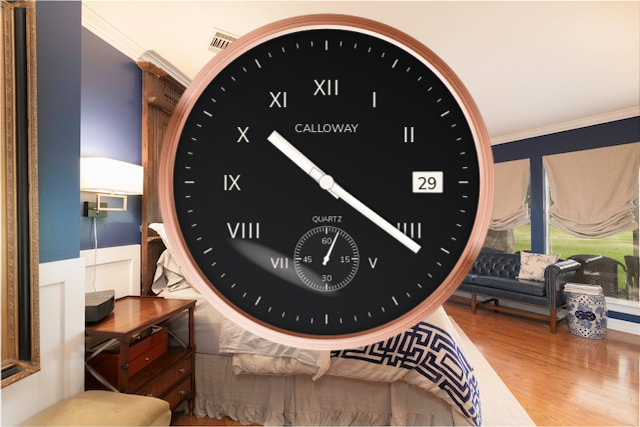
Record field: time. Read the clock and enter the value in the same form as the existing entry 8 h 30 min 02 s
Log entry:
10 h 21 min 04 s
